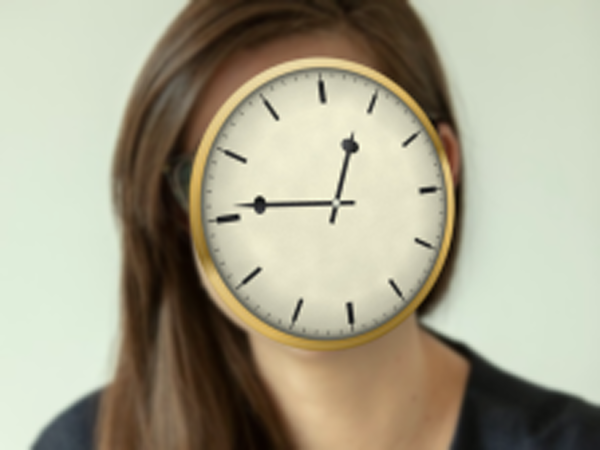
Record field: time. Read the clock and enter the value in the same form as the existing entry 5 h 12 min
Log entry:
12 h 46 min
